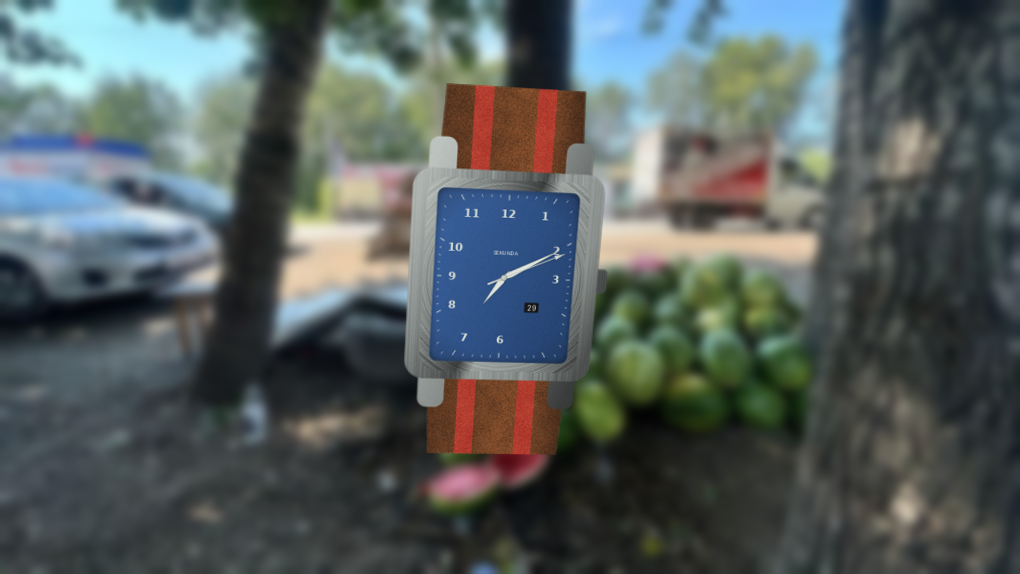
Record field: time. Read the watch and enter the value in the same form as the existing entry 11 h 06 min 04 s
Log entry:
7 h 10 min 11 s
